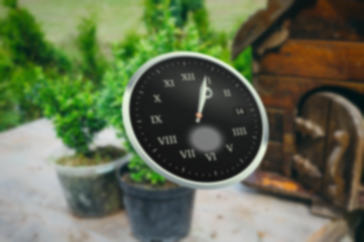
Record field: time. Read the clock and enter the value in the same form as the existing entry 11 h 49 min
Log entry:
1 h 04 min
